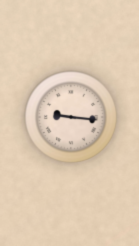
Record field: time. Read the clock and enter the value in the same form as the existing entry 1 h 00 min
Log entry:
9 h 16 min
